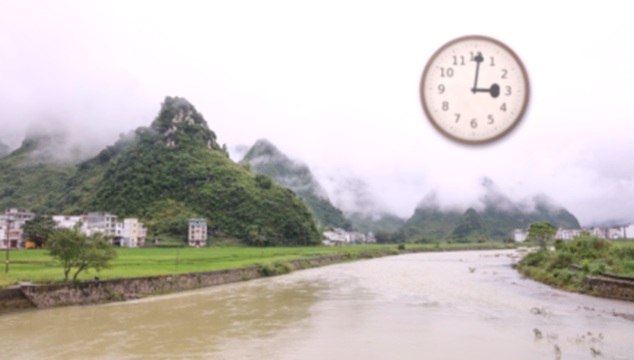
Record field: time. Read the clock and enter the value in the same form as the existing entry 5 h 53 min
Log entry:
3 h 01 min
